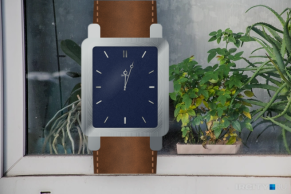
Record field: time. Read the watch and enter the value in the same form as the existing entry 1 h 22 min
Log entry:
12 h 03 min
